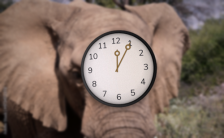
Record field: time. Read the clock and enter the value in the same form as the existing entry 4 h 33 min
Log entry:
12 h 05 min
